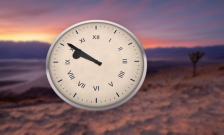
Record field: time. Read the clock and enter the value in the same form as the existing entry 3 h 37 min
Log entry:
9 h 51 min
